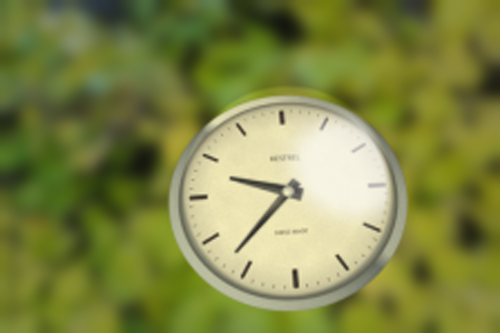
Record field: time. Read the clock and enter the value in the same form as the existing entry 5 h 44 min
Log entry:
9 h 37 min
